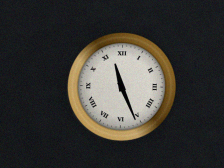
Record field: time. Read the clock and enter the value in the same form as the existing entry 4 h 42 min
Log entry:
11 h 26 min
